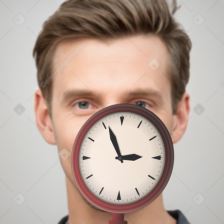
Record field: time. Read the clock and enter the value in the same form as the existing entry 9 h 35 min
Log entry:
2 h 56 min
